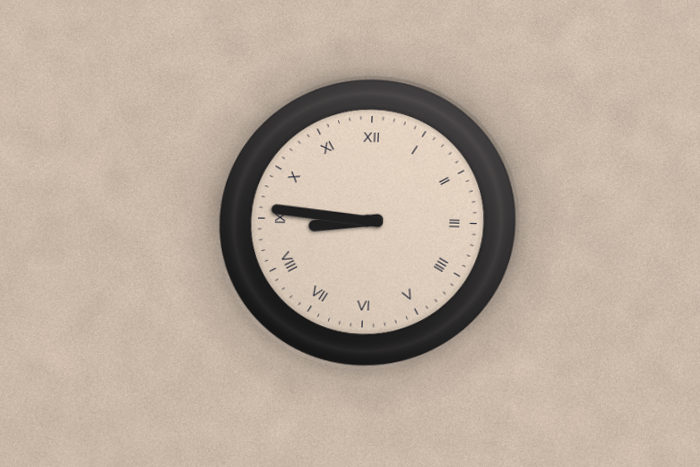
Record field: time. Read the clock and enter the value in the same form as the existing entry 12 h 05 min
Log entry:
8 h 46 min
